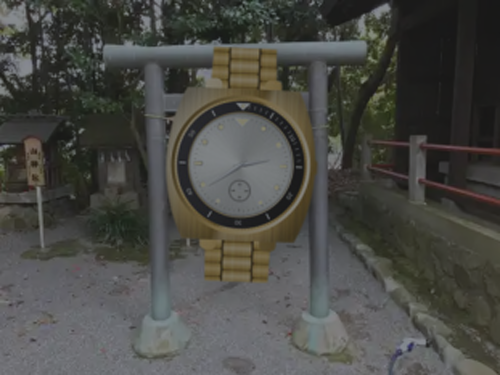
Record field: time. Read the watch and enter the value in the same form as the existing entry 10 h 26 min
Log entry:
2 h 39 min
